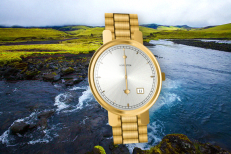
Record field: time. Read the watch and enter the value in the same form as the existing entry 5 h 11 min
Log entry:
6 h 00 min
